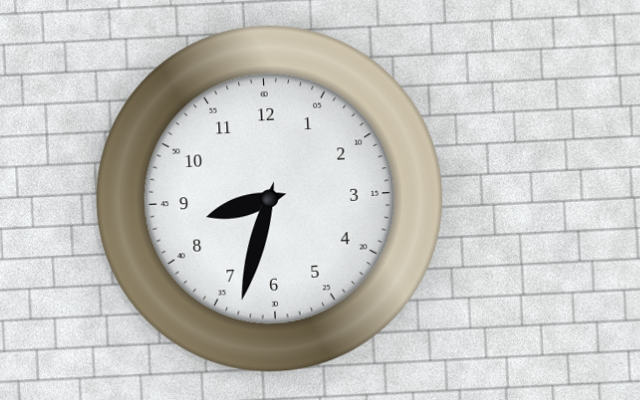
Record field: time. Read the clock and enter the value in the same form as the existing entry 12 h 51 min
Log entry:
8 h 33 min
